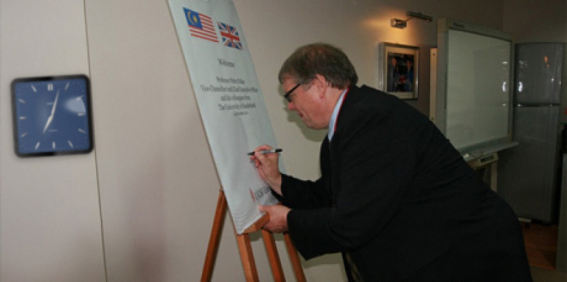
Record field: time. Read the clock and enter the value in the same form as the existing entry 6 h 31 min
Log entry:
7 h 03 min
